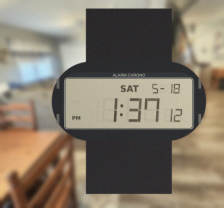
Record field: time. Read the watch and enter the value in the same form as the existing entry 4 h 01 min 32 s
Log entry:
1 h 37 min 12 s
